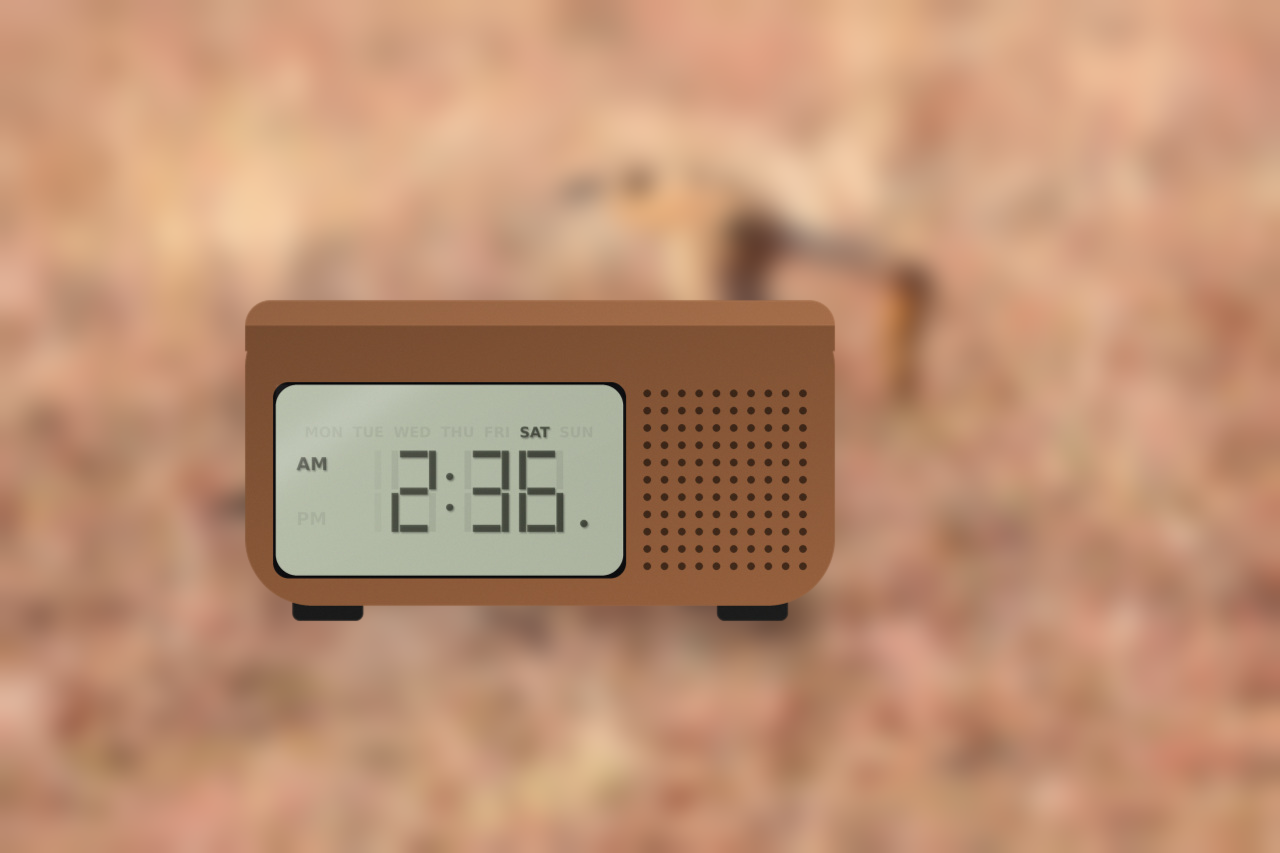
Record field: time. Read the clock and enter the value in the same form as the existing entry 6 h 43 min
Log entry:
2 h 36 min
